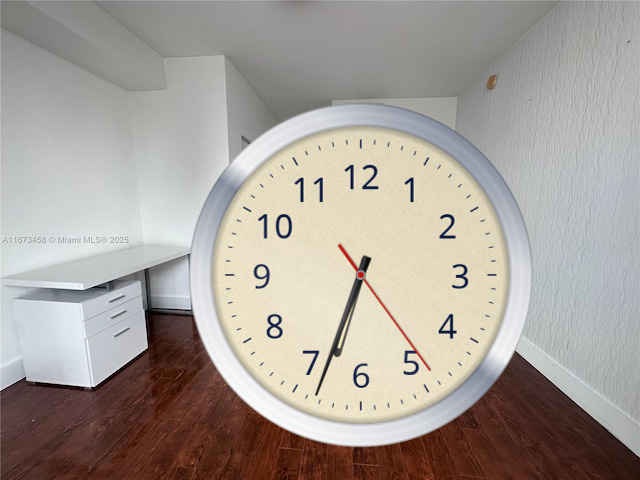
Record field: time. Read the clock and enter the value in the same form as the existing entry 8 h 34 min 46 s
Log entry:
6 h 33 min 24 s
